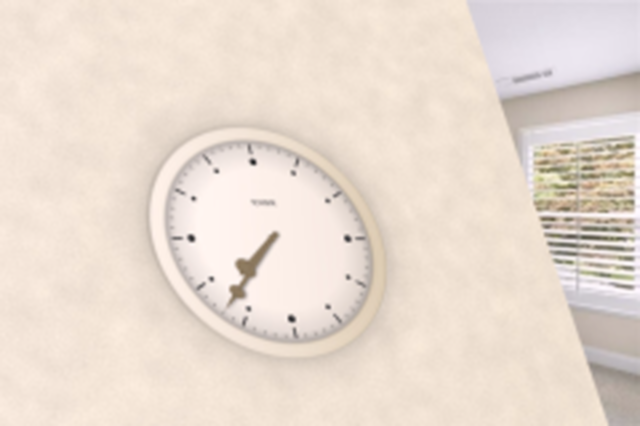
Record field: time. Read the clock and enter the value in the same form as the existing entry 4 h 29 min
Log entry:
7 h 37 min
